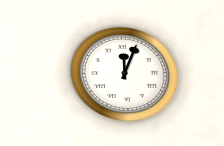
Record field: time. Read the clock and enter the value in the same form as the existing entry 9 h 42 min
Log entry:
12 h 04 min
